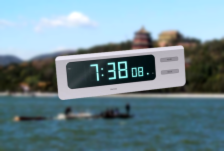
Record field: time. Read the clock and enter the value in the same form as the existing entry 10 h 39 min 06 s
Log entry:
7 h 38 min 08 s
